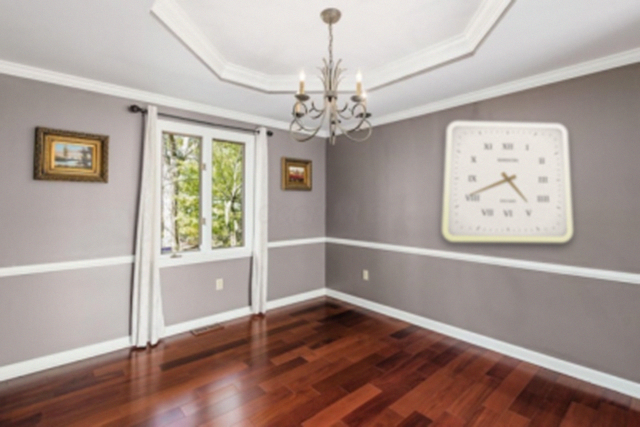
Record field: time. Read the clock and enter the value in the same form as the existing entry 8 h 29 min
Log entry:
4 h 41 min
